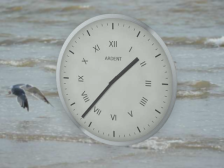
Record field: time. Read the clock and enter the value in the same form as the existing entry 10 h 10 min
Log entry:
1 h 37 min
